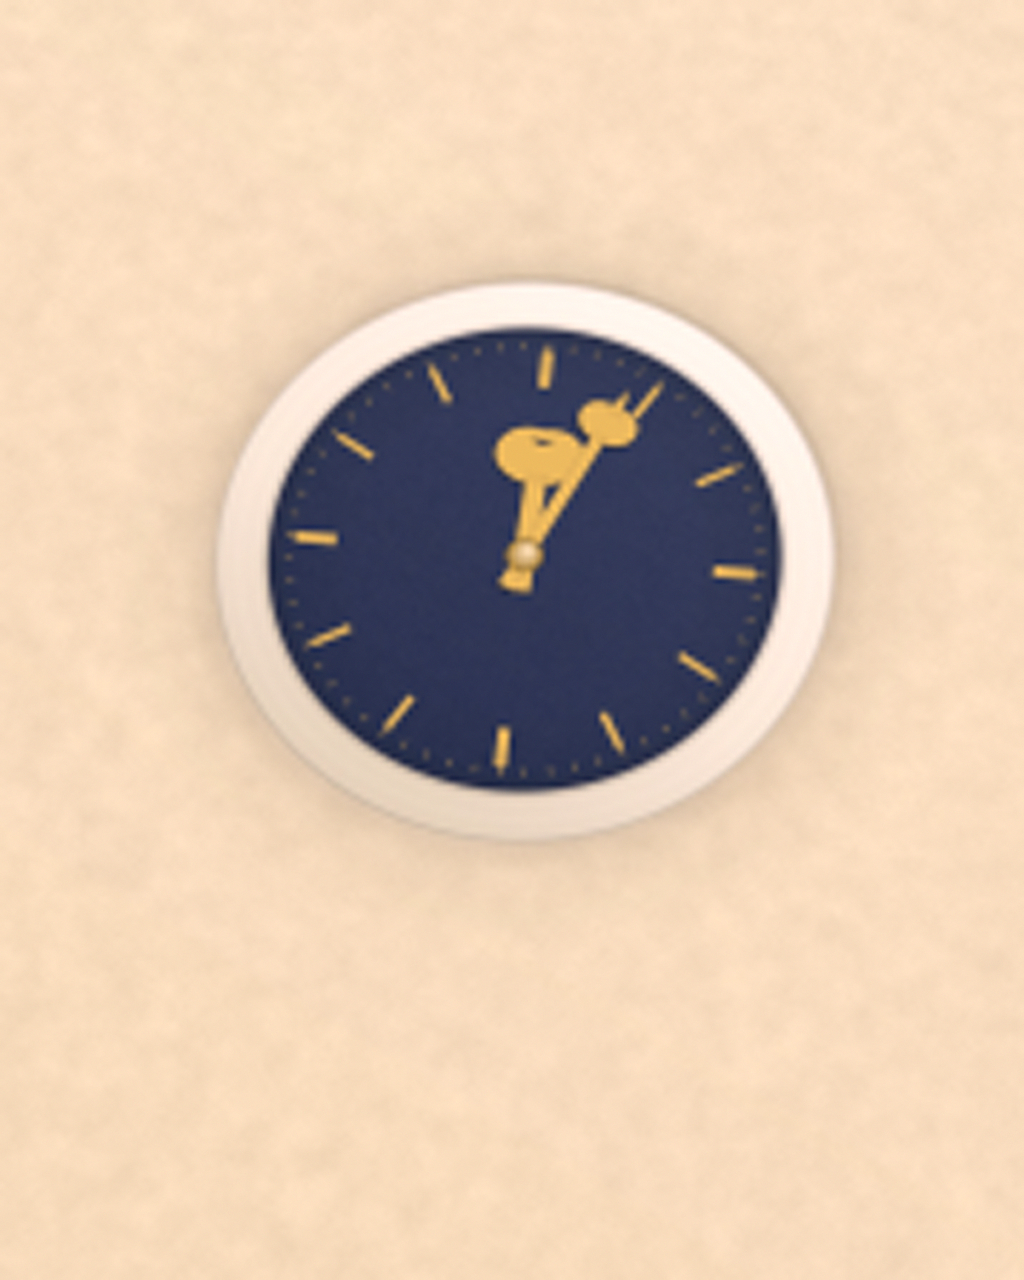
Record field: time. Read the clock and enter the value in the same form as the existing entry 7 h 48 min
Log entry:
12 h 04 min
